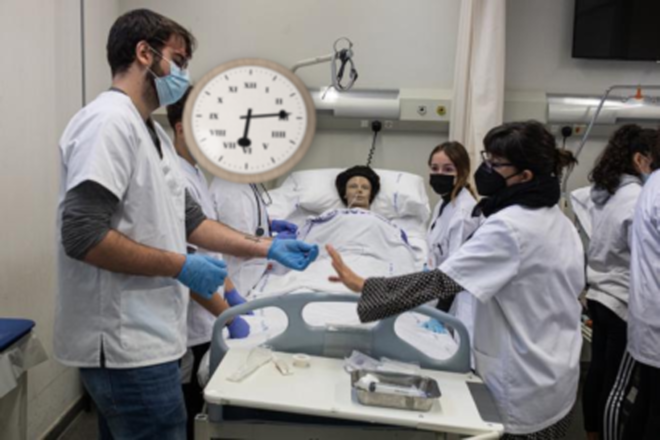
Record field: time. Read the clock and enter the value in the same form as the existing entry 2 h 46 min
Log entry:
6 h 14 min
